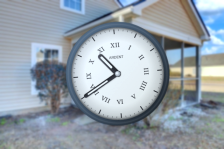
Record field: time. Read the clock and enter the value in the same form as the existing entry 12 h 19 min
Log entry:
10 h 40 min
